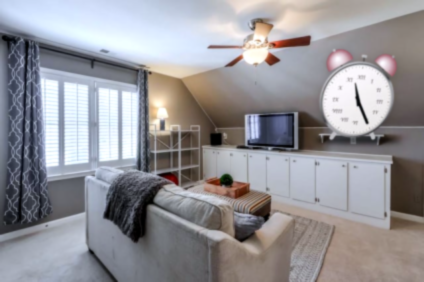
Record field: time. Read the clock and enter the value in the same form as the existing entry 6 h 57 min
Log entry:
11 h 25 min
